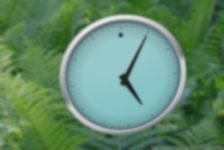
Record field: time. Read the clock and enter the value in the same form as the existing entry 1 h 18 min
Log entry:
5 h 05 min
